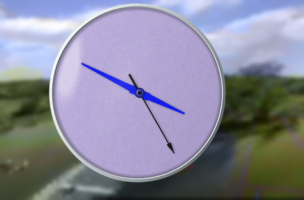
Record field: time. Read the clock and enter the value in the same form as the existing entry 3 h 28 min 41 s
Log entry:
3 h 49 min 25 s
